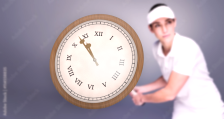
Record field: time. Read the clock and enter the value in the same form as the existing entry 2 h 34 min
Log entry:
10 h 53 min
